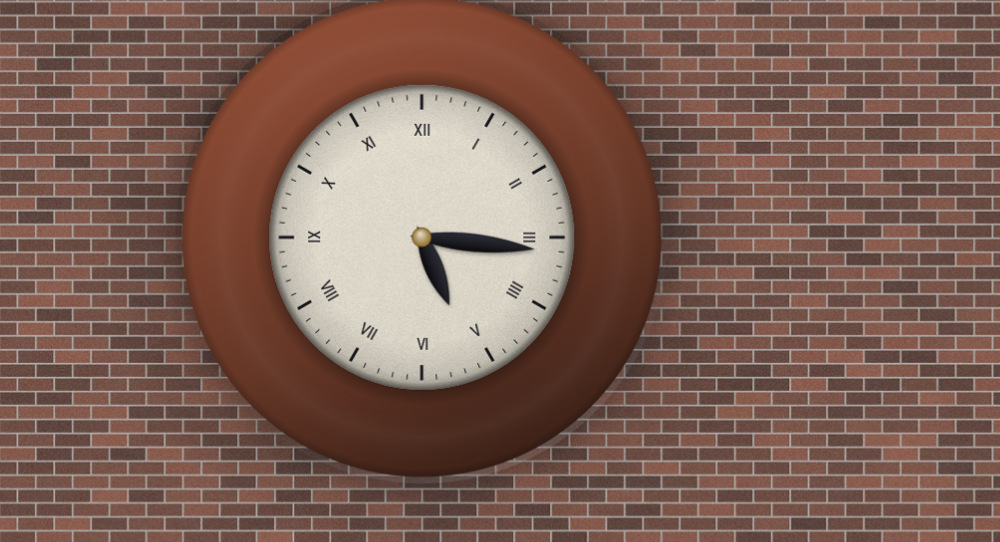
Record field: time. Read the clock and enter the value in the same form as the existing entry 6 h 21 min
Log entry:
5 h 16 min
